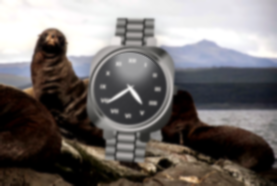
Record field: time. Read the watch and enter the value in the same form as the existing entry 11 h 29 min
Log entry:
4 h 39 min
